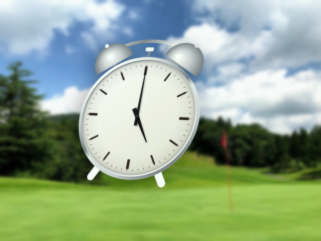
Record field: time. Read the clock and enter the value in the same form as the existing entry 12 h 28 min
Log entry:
5 h 00 min
